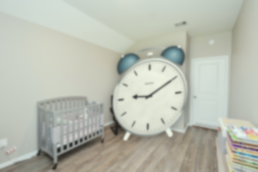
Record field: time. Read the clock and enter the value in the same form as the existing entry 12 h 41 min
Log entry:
9 h 10 min
